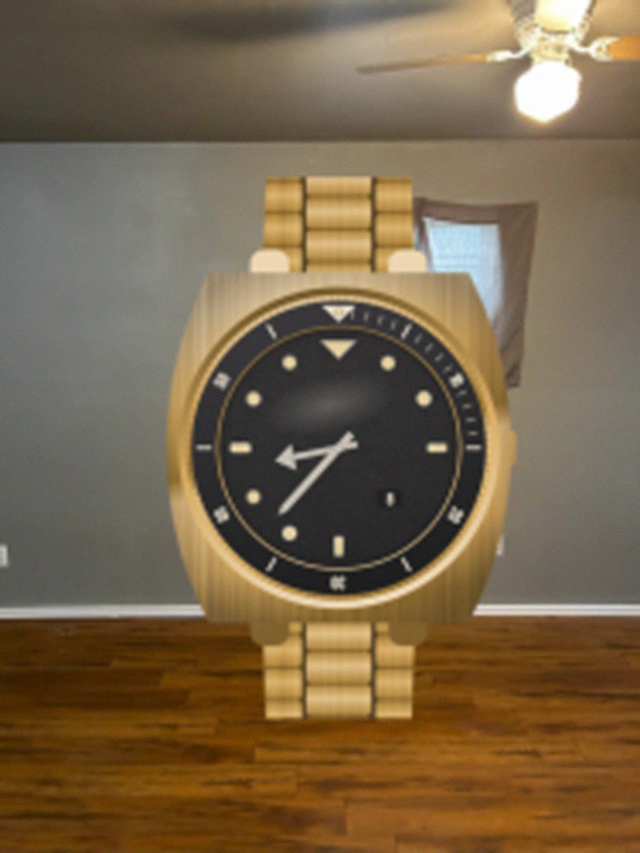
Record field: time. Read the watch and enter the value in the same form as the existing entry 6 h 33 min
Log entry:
8 h 37 min
